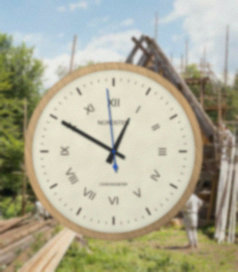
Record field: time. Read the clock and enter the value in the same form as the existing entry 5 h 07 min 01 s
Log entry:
12 h 49 min 59 s
